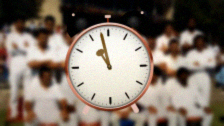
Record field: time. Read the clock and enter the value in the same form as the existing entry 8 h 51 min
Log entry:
10 h 58 min
